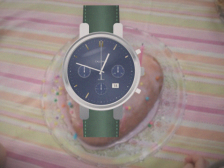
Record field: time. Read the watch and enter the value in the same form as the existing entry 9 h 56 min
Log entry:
12 h 48 min
